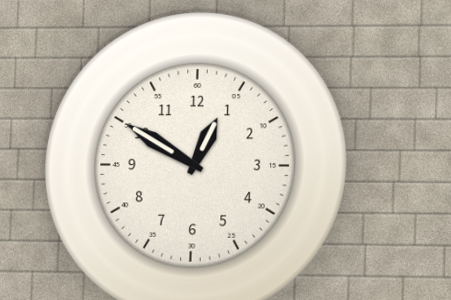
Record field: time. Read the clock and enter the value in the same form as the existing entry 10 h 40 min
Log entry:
12 h 50 min
